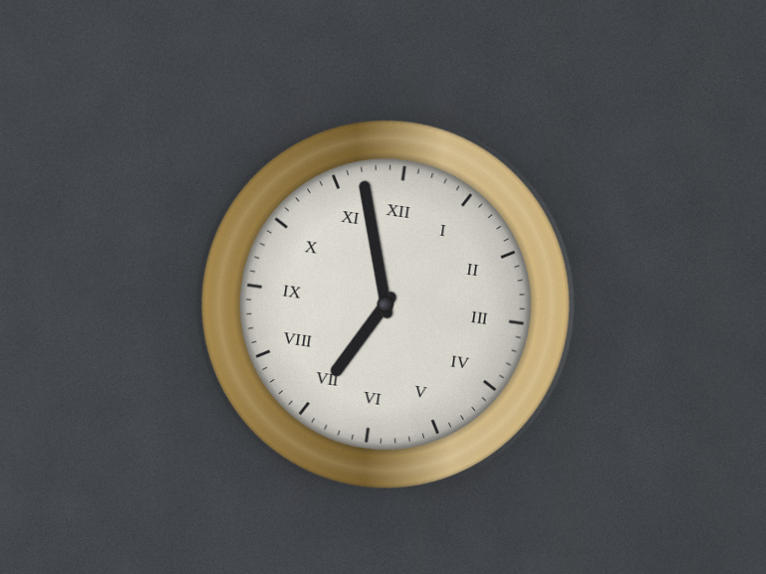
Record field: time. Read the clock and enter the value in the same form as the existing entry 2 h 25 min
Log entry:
6 h 57 min
